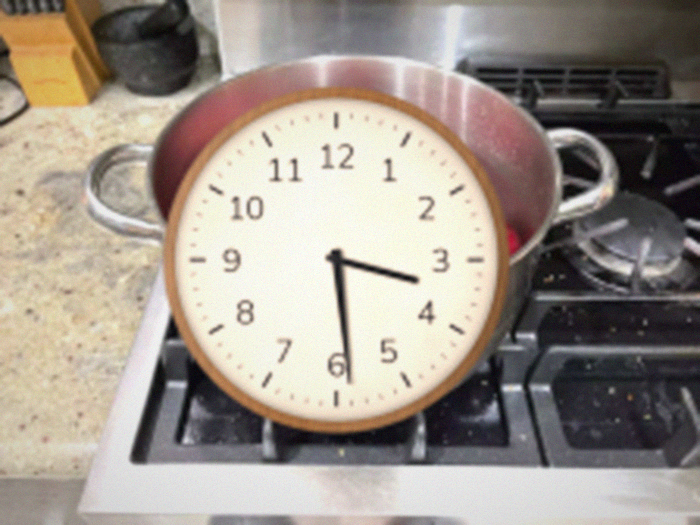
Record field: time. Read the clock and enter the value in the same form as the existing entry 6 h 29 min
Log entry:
3 h 29 min
